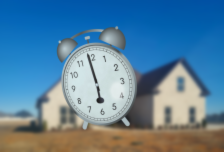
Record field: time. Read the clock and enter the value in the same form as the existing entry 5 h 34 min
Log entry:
5 h 59 min
